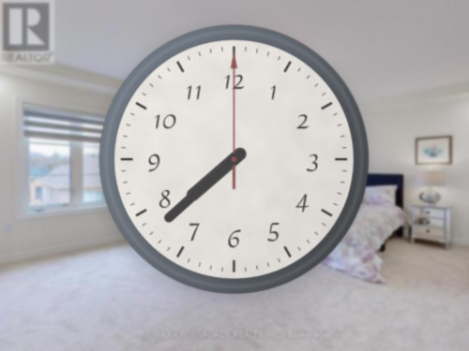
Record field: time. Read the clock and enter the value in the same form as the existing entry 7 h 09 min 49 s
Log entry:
7 h 38 min 00 s
